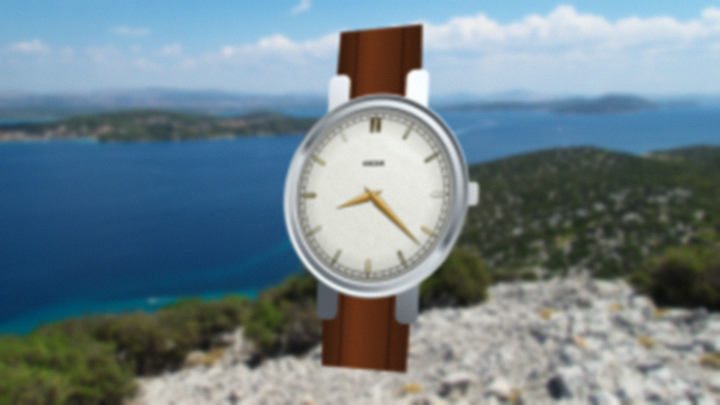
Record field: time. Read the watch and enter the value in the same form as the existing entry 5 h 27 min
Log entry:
8 h 22 min
